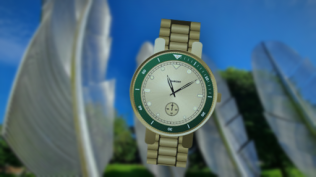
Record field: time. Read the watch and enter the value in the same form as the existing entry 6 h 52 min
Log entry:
11 h 09 min
